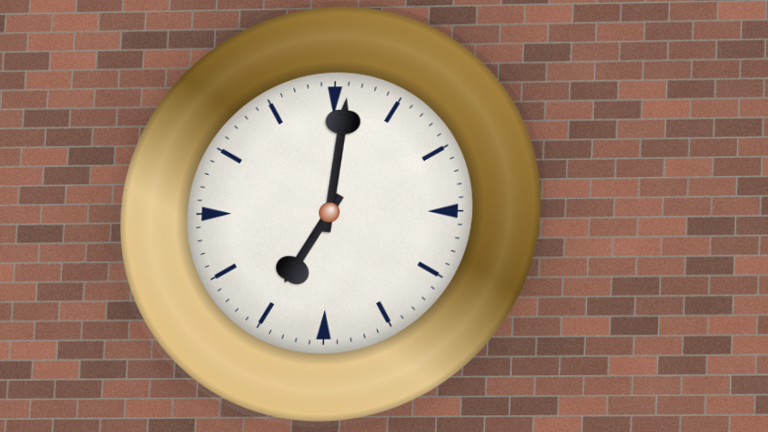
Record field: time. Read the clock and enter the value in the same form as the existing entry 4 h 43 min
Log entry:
7 h 01 min
